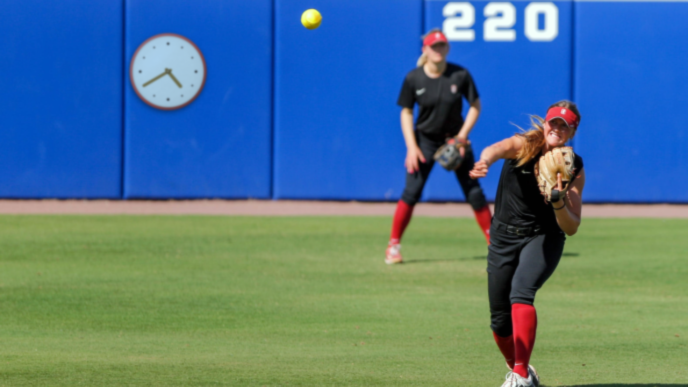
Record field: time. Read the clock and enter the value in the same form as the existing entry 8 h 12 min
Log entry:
4 h 40 min
